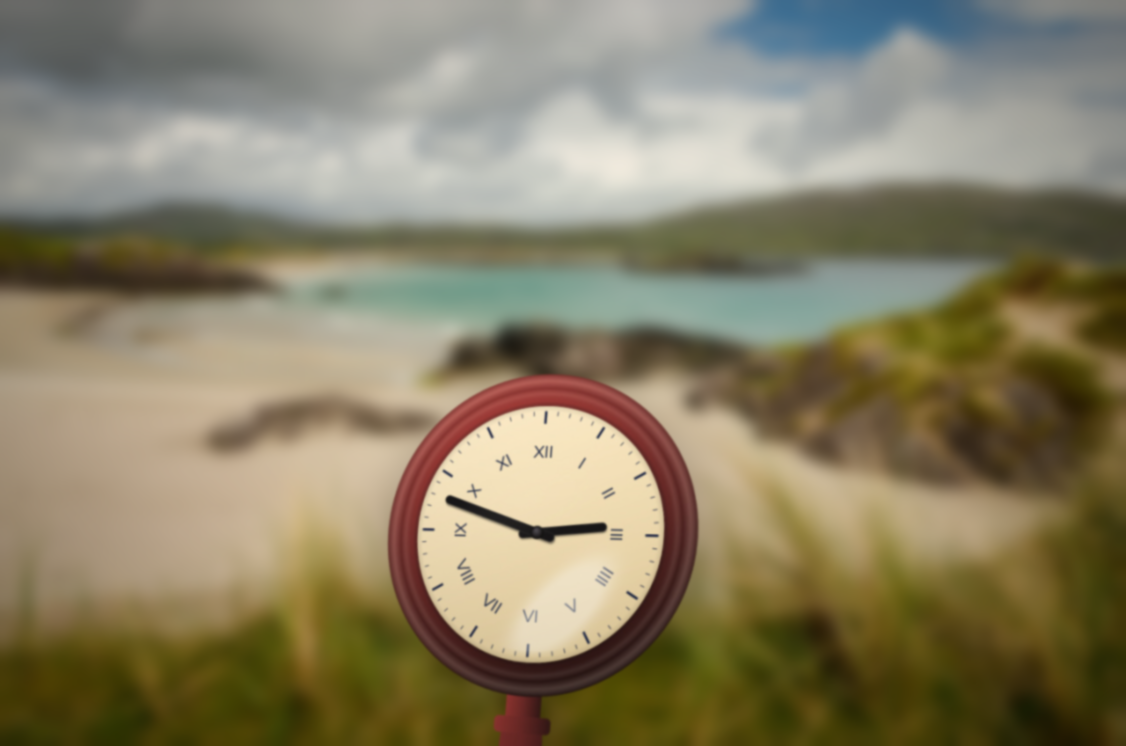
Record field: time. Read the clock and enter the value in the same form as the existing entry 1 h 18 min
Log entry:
2 h 48 min
